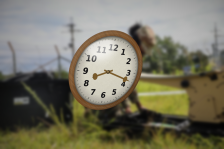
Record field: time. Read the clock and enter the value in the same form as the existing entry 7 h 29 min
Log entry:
8 h 18 min
